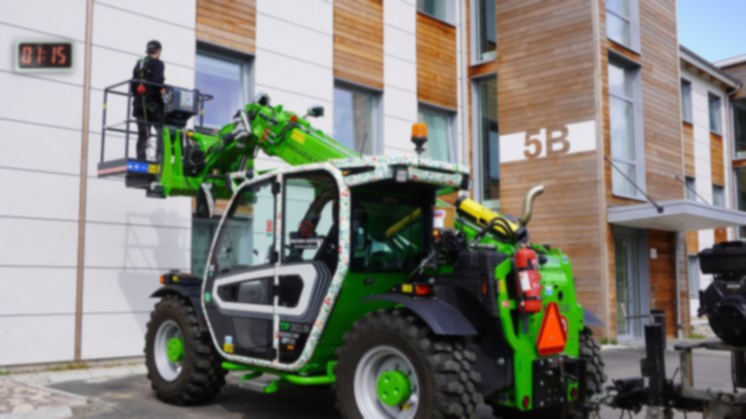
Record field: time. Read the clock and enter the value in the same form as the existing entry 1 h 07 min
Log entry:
1 h 15 min
